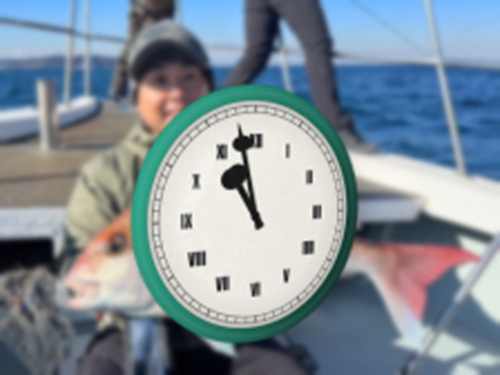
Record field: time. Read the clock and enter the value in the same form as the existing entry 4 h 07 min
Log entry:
10 h 58 min
